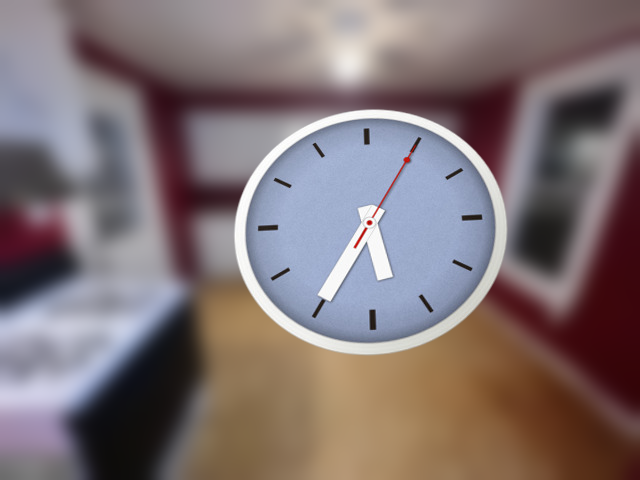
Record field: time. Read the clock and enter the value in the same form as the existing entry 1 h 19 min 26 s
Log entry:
5 h 35 min 05 s
